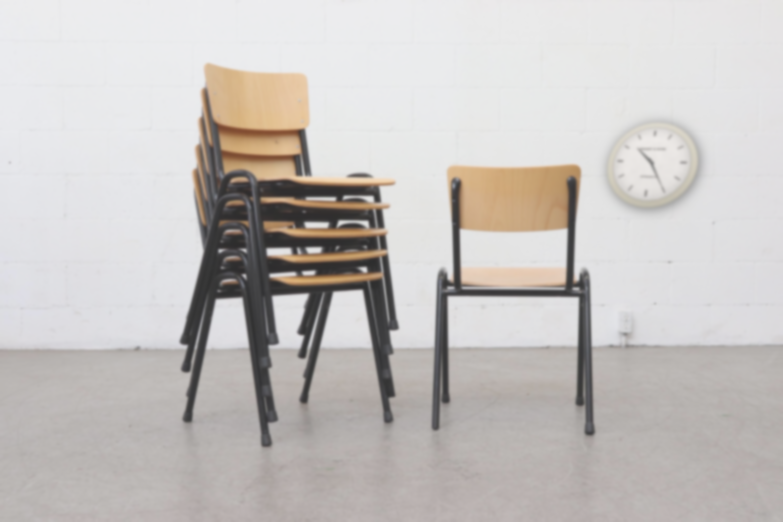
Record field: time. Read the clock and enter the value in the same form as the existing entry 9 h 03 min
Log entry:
10 h 25 min
